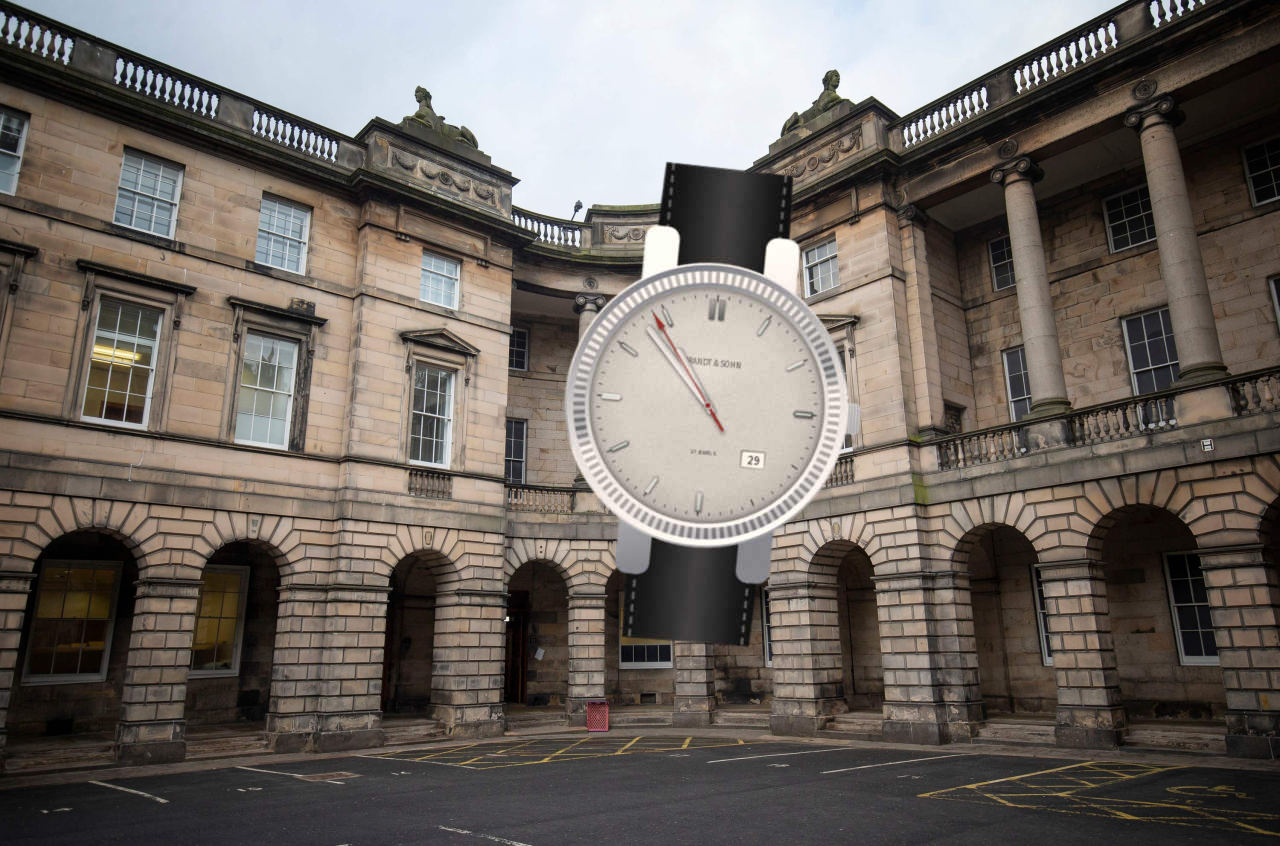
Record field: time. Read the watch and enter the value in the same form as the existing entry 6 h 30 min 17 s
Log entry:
10 h 52 min 54 s
